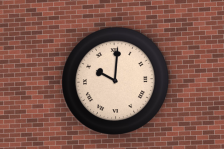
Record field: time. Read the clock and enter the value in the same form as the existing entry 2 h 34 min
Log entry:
10 h 01 min
